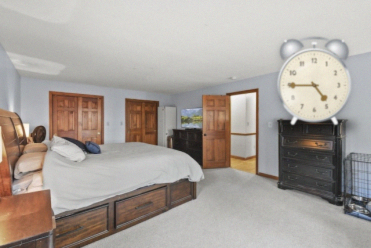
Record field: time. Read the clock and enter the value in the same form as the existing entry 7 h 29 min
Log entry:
4 h 45 min
